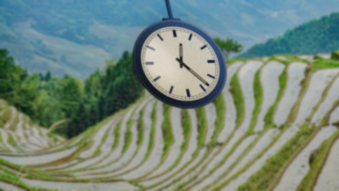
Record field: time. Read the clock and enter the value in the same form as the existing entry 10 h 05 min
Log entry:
12 h 23 min
